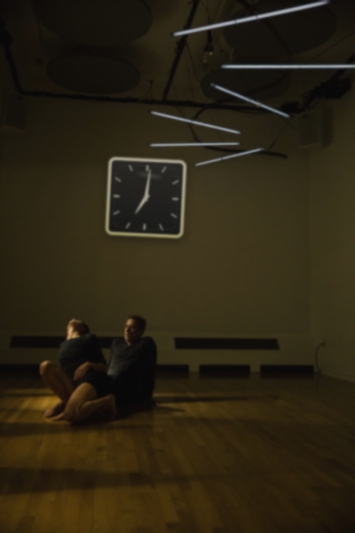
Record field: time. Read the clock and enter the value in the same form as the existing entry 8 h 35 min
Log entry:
7 h 01 min
